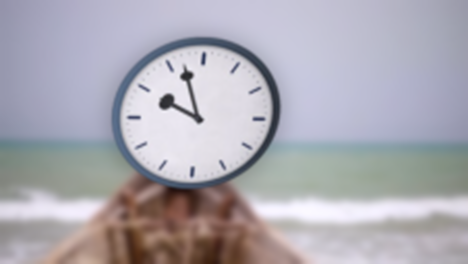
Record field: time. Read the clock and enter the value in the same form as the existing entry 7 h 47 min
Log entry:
9 h 57 min
